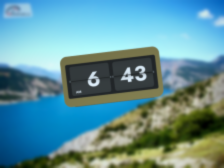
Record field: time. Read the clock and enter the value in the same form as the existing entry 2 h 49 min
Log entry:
6 h 43 min
